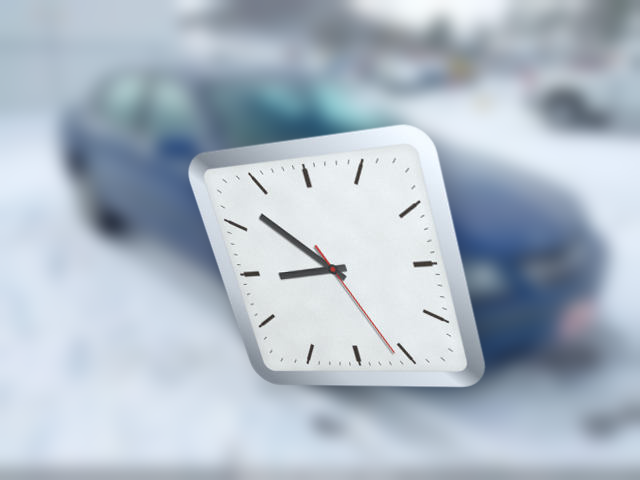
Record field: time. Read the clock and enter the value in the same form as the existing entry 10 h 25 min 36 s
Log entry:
8 h 52 min 26 s
